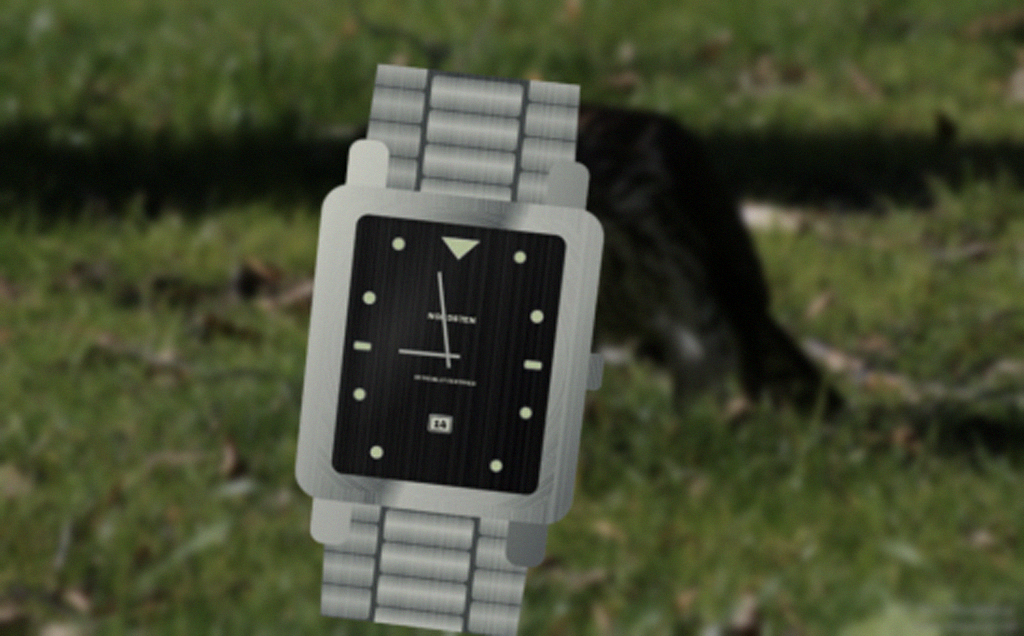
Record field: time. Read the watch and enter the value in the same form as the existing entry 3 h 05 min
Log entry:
8 h 58 min
